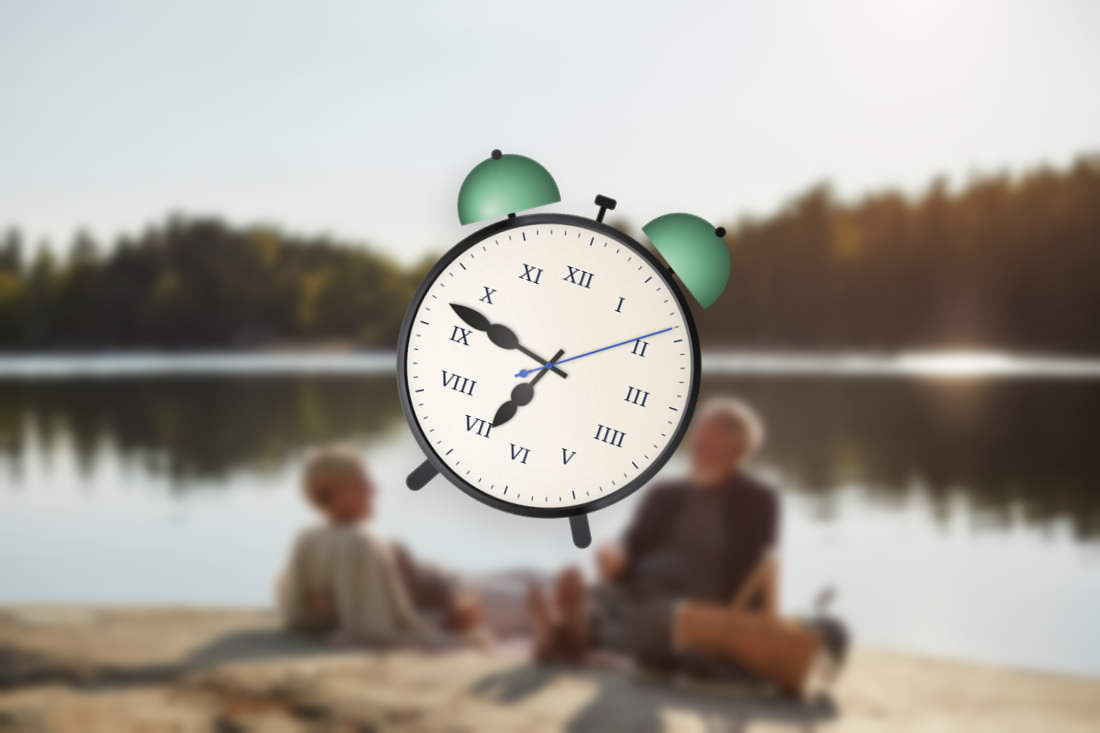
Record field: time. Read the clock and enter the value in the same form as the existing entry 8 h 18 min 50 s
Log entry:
6 h 47 min 09 s
